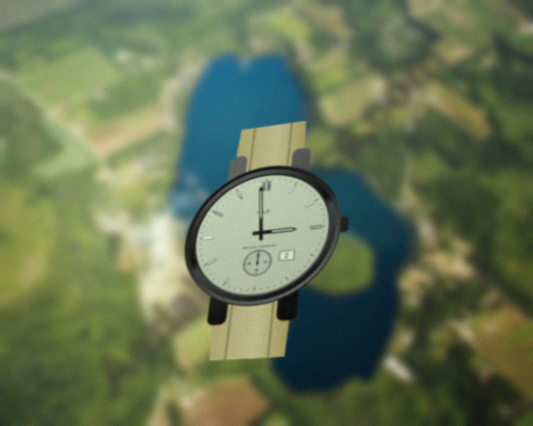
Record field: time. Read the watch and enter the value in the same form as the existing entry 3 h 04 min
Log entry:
2 h 59 min
